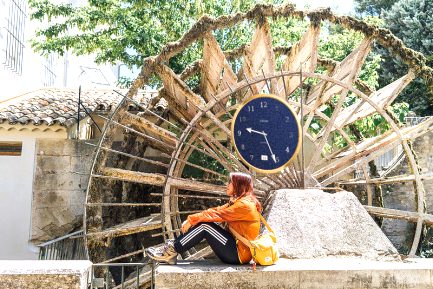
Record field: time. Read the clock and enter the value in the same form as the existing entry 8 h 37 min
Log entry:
9 h 26 min
